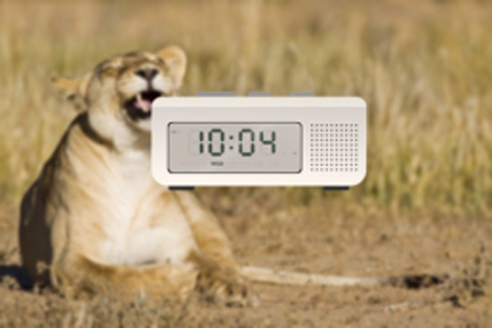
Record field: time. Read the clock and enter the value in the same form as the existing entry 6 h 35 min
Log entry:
10 h 04 min
